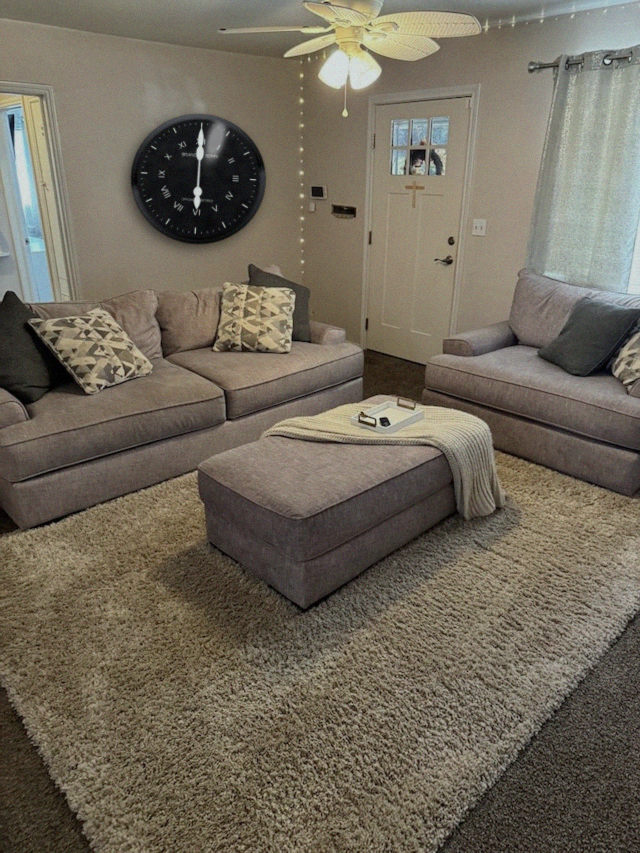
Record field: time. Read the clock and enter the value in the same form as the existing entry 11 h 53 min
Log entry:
6 h 00 min
